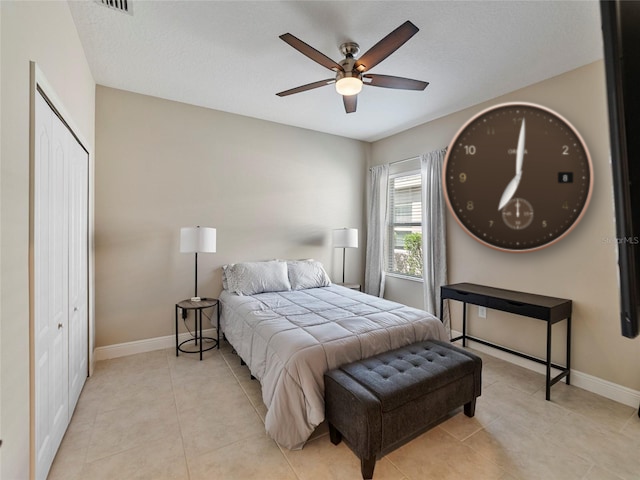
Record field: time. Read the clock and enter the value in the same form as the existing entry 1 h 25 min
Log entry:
7 h 01 min
